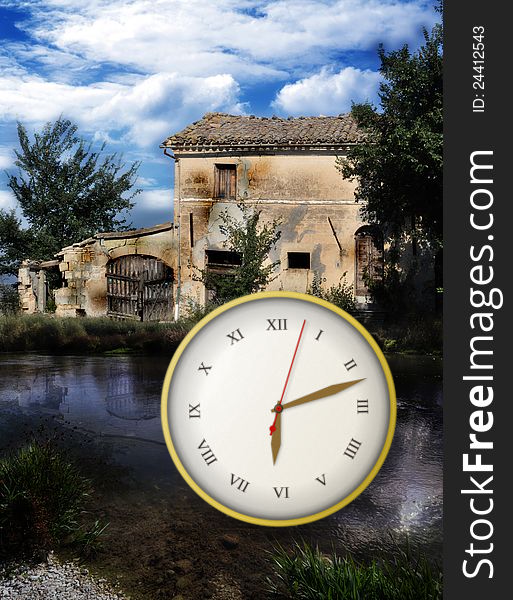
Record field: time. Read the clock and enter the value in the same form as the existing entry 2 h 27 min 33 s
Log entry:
6 h 12 min 03 s
